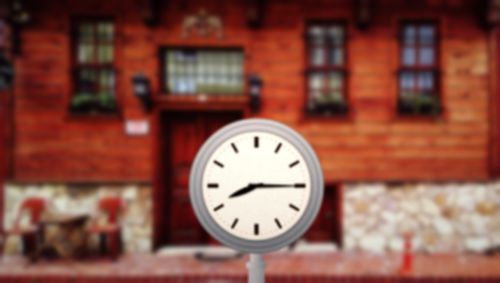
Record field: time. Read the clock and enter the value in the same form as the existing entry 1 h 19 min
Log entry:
8 h 15 min
